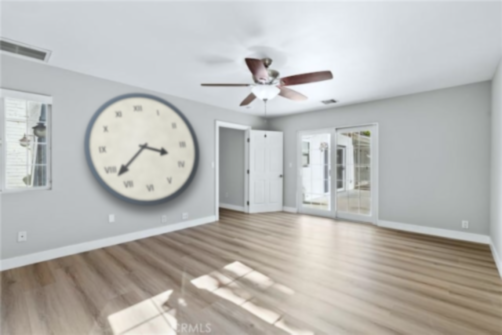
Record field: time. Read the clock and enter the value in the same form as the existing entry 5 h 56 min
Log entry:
3 h 38 min
